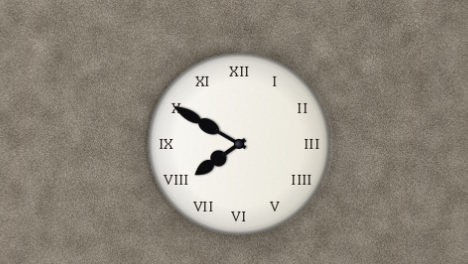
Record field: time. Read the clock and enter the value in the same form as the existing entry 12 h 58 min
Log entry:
7 h 50 min
